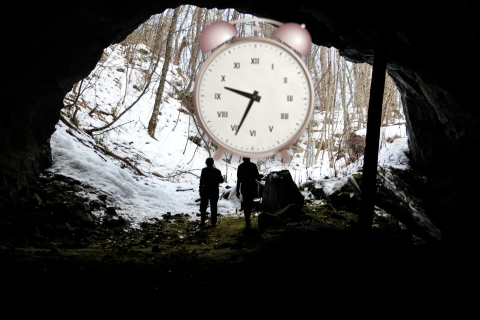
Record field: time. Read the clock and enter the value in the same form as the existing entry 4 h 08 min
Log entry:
9 h 34 min
